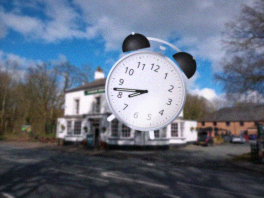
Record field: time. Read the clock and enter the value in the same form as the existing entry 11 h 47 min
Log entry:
7 h 42 min
